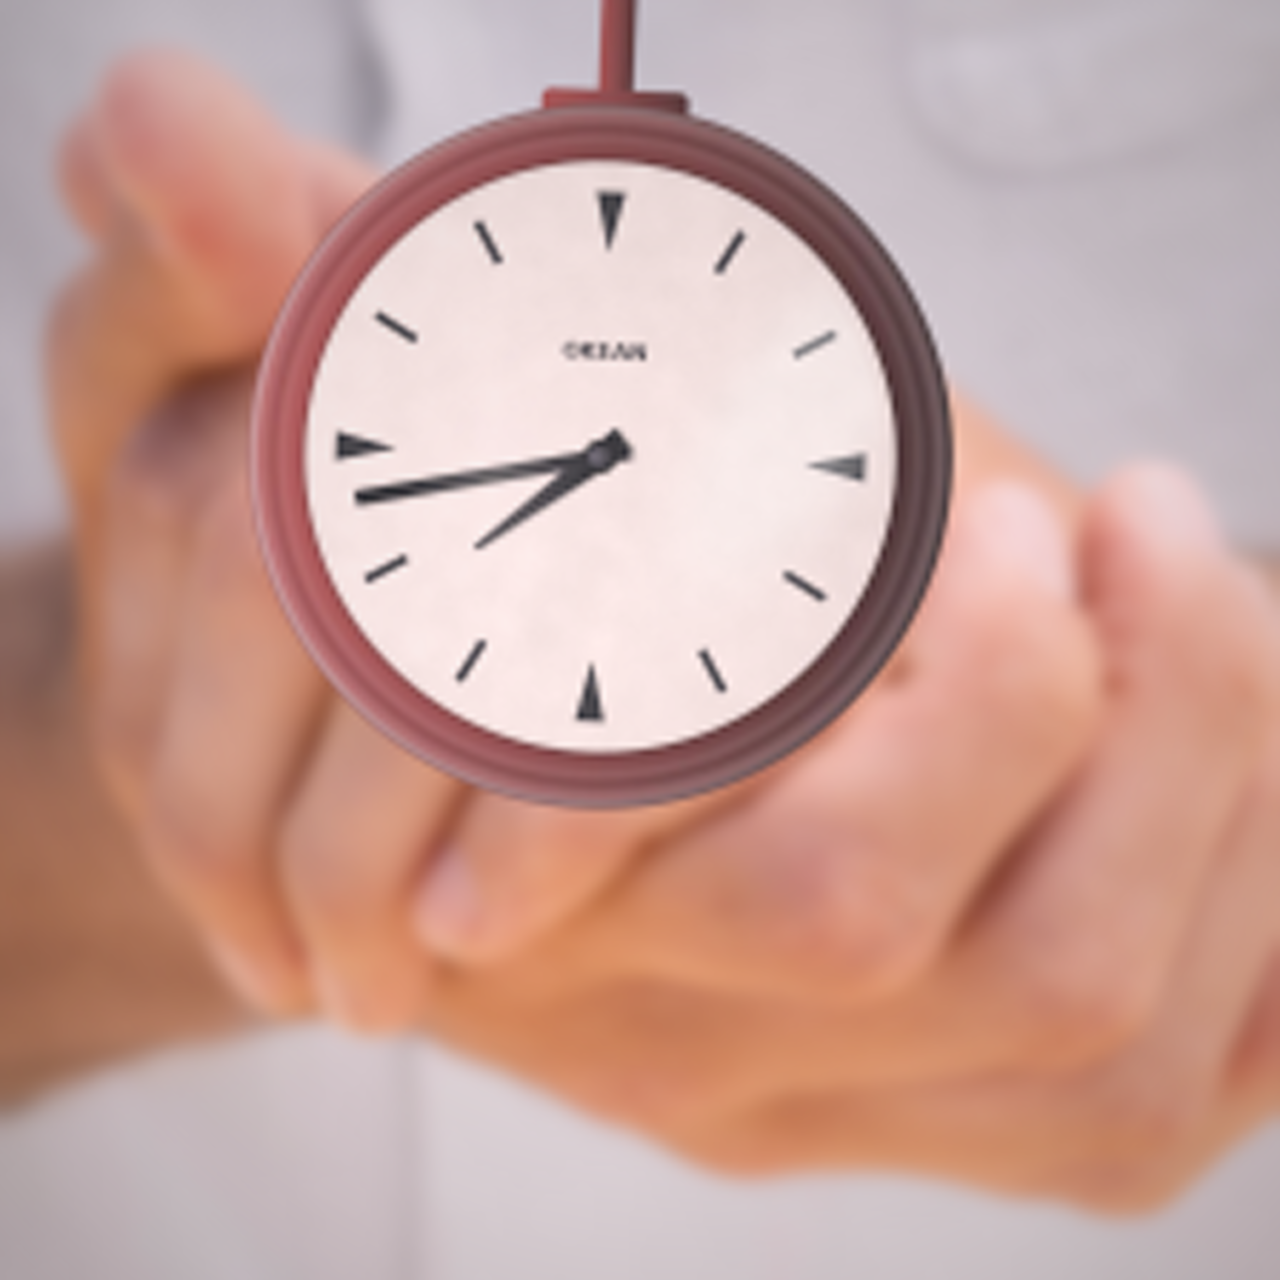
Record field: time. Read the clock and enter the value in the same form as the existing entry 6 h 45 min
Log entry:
7 h 43 min
